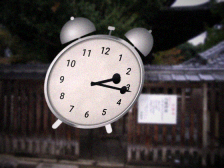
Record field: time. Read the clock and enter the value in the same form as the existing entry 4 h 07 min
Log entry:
2 h 16 min
